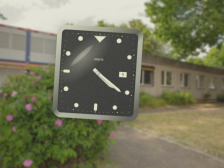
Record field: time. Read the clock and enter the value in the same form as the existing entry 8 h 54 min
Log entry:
4 h 21 min
